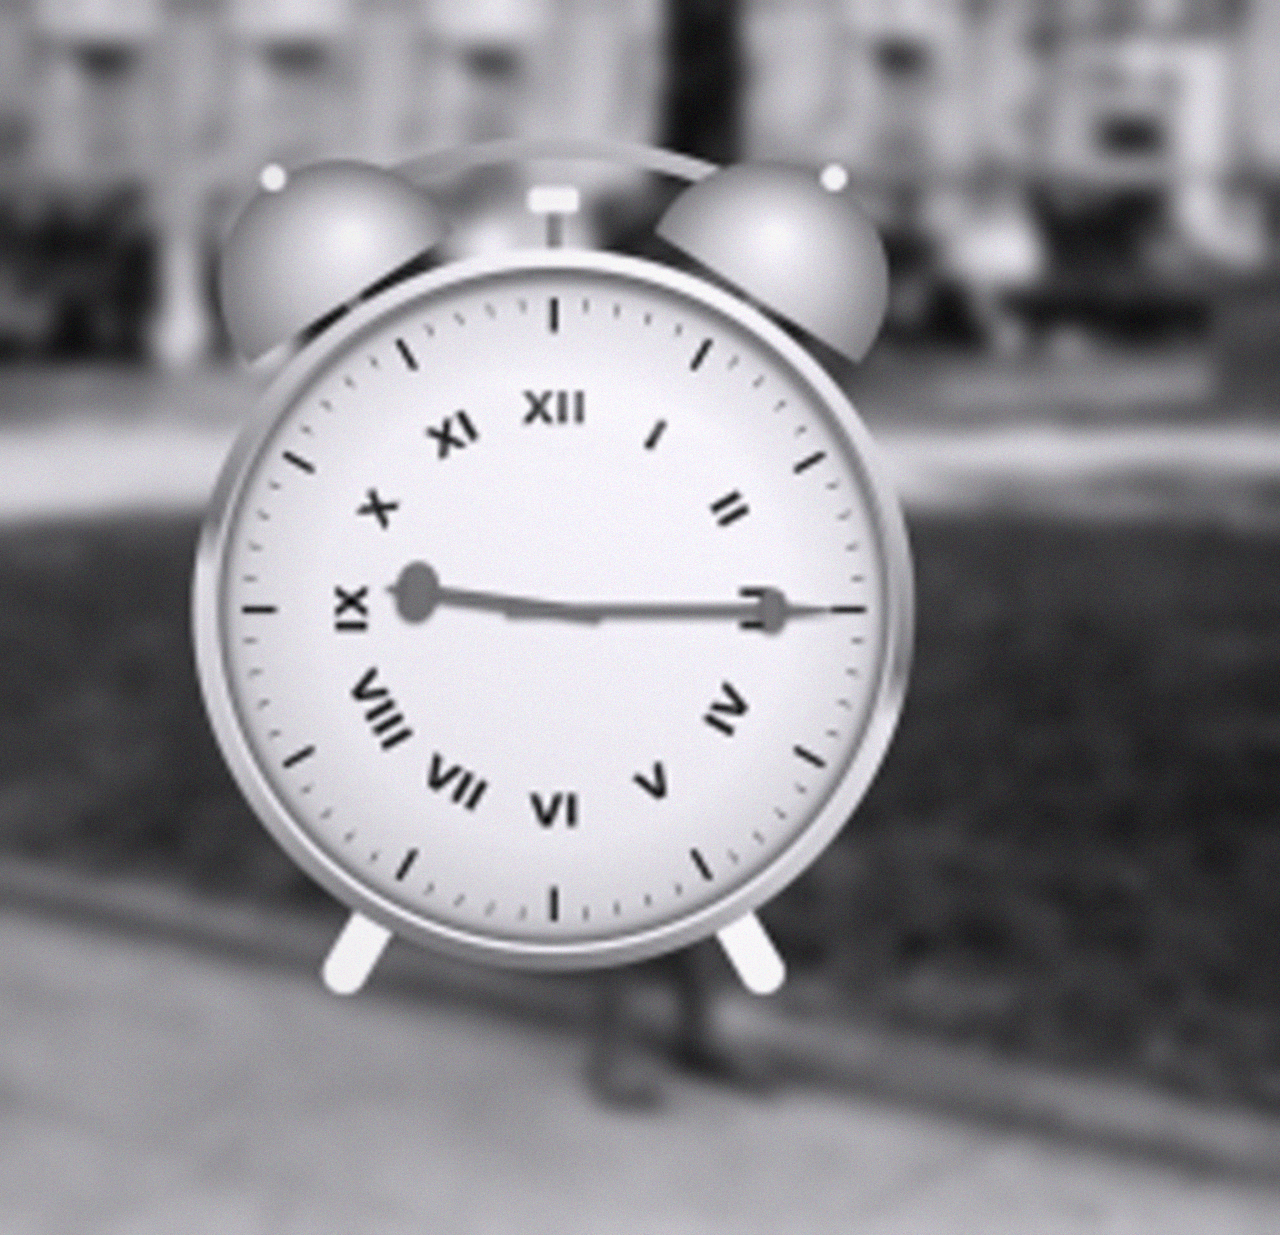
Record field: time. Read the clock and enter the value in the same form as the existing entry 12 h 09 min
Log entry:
9 h 15 min
